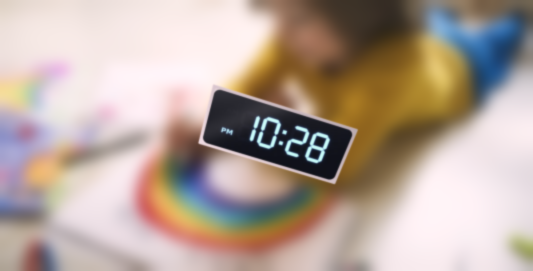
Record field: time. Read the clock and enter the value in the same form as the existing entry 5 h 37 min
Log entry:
10 h 28 min
